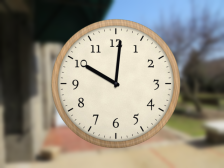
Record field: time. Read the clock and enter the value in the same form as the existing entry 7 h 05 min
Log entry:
10 h 01 min
